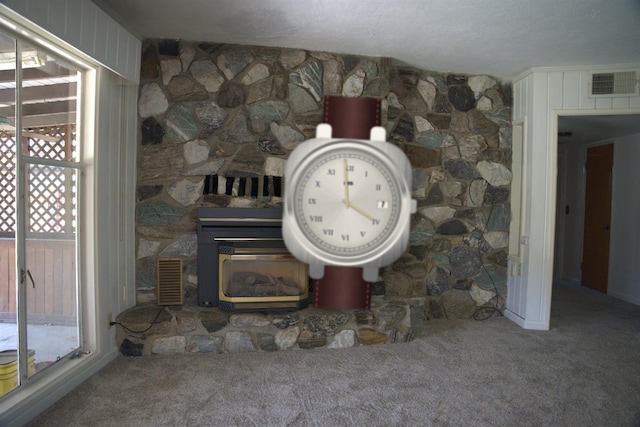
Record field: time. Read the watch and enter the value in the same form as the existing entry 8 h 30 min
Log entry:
3 h 59 min
